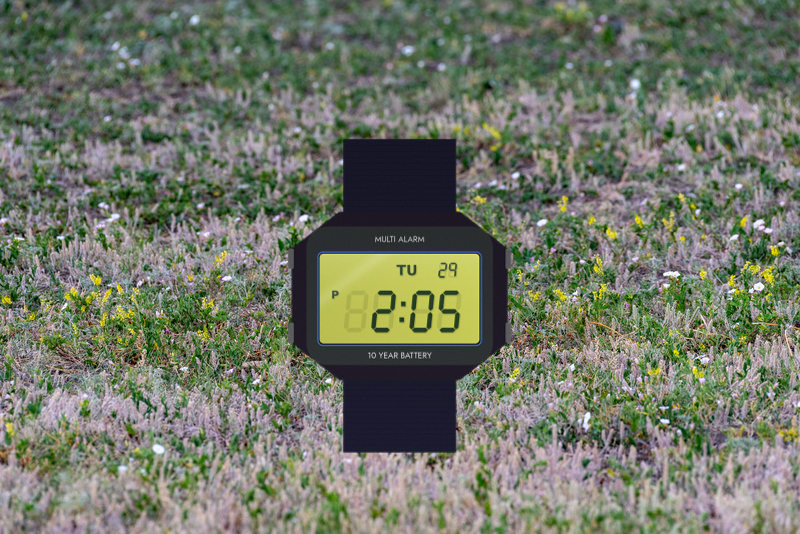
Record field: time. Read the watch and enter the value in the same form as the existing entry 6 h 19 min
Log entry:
2 h 05 min
